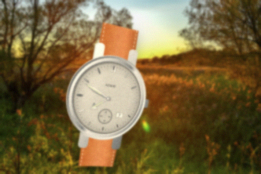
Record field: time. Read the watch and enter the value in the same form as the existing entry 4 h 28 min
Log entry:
7 h 49 min
